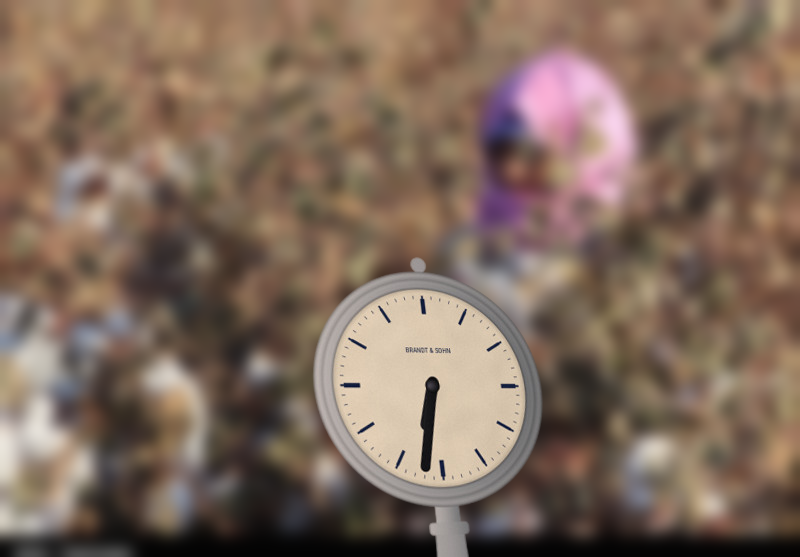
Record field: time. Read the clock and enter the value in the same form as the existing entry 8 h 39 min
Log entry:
6 h 32 min
